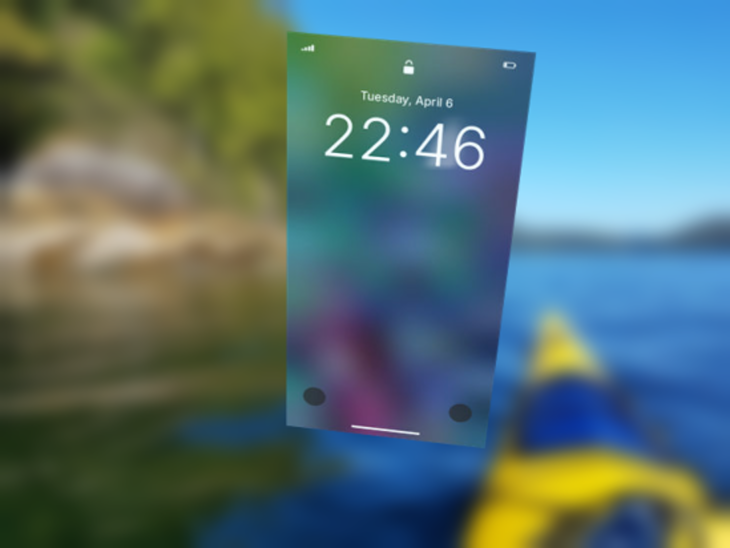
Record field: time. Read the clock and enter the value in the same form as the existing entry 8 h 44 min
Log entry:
22 h 46 min
